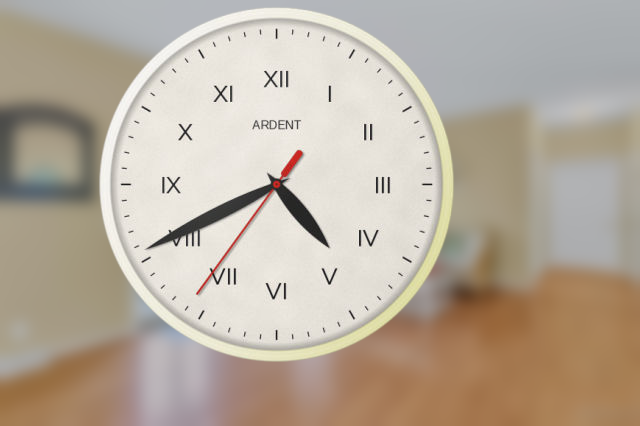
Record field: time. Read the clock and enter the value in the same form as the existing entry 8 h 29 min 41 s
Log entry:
4 h 40 min 36 s
